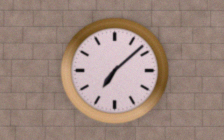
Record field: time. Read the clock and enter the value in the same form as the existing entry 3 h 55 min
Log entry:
7 h 08 min
